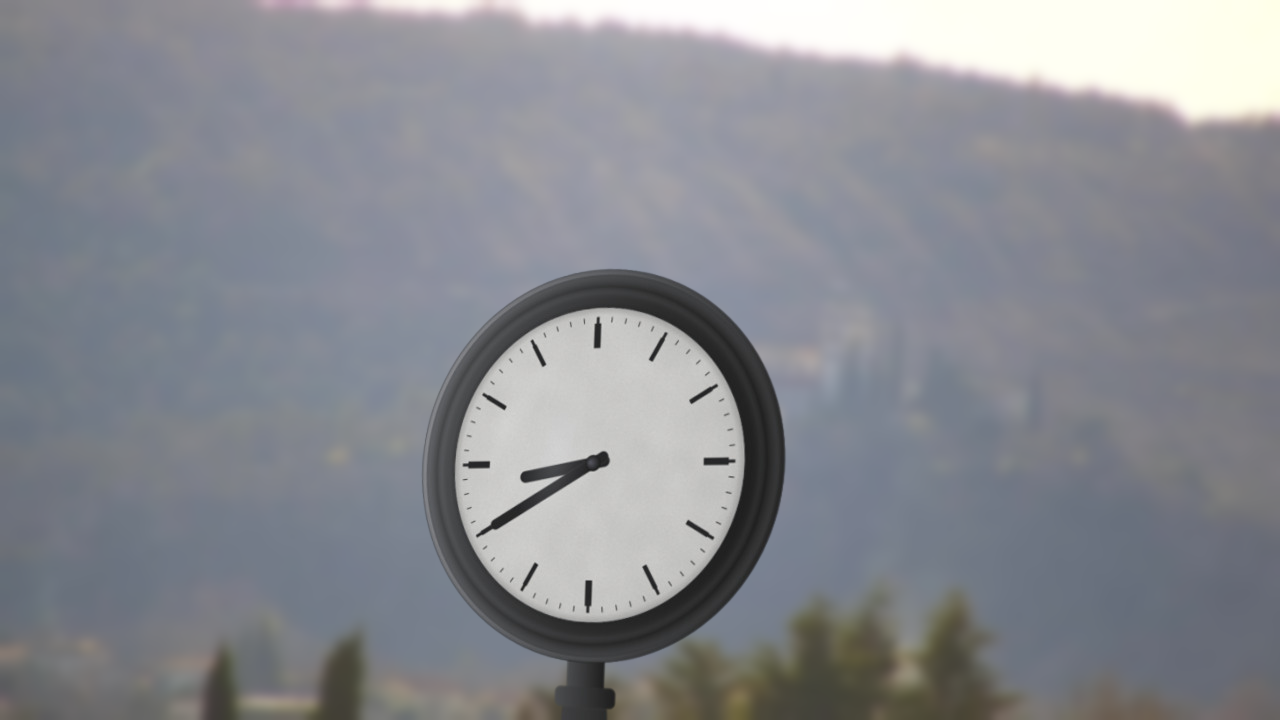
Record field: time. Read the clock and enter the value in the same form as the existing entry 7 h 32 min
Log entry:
8 h 40 min
